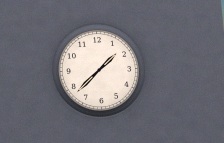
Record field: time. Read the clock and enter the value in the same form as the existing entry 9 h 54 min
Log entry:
1 h 38 min
